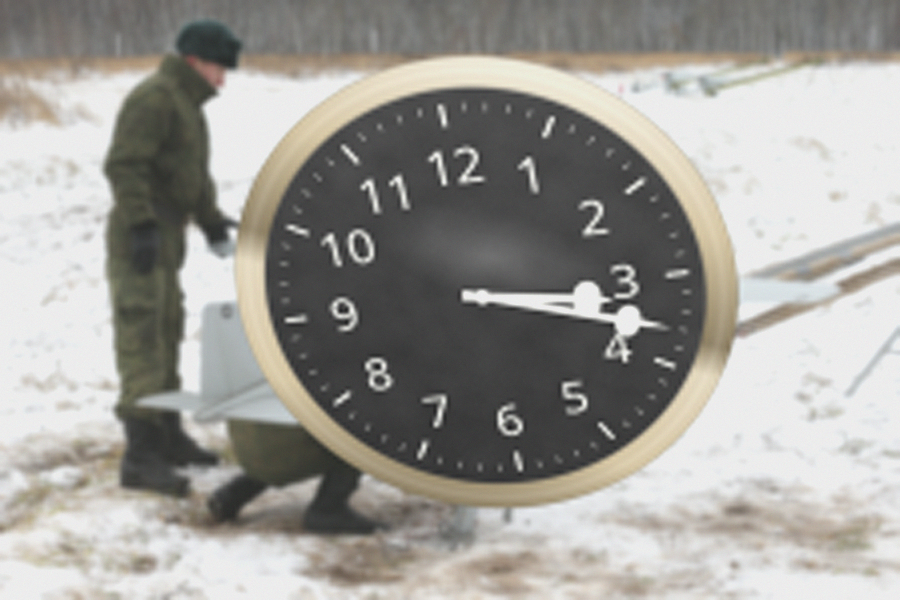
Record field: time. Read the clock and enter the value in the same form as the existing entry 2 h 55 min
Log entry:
3 h 18 min
